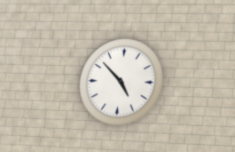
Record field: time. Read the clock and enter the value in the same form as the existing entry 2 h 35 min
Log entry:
4 h 52 min
